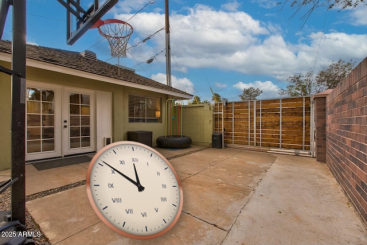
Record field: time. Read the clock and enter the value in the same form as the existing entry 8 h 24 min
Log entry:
11 h 51 min
